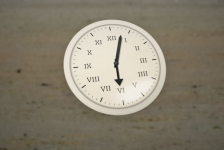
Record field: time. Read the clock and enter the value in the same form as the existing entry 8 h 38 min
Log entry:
6 h 03 min
